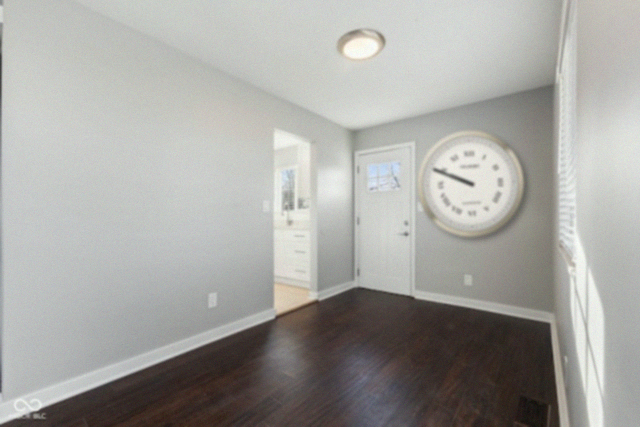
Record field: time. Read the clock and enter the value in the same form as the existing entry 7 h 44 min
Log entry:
9 h 49 min
